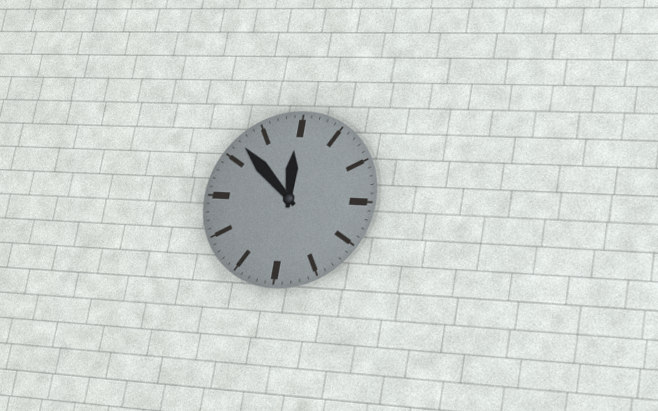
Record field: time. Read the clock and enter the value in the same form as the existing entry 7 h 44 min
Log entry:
11 h 52 min
